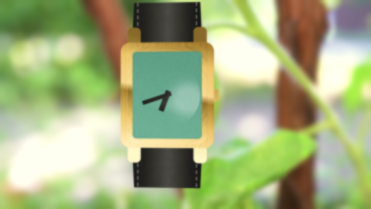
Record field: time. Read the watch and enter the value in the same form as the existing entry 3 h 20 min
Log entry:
6 h 42 min
